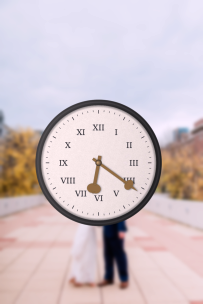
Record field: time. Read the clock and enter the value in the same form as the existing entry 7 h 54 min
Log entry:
6 h 21 min
